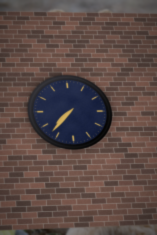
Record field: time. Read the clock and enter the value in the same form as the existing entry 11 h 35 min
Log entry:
7 h 37 min
